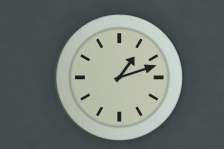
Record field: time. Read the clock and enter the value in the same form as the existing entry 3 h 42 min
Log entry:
1 h 12 min
